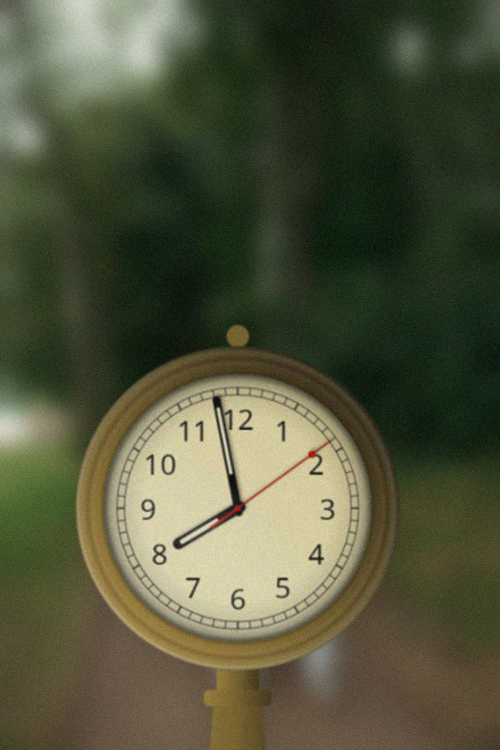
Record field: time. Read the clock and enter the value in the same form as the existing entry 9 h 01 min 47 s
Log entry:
7 h 58 min 09 s
